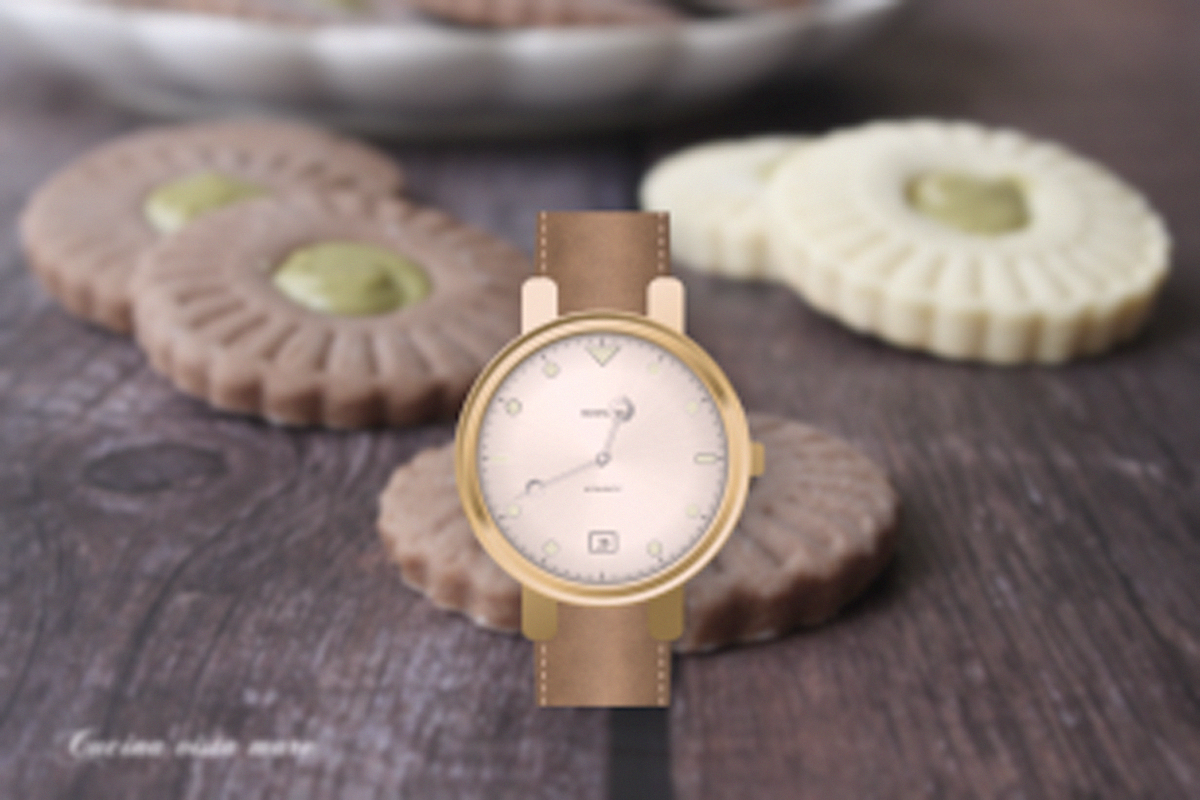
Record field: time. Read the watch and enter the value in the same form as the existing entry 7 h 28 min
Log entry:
12 h 41 min
